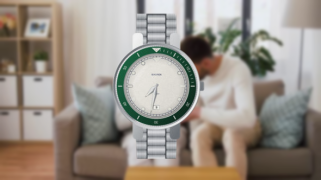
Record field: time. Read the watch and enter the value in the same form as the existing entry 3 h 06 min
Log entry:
7 h 32 min
